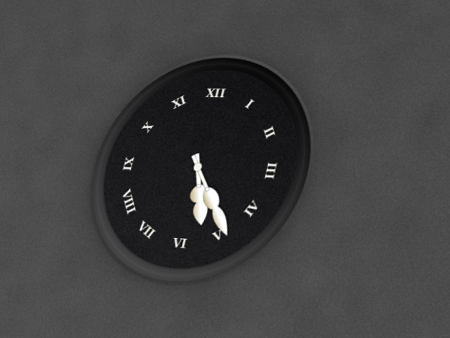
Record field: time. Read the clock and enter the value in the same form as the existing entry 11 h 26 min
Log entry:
5 h 24 min
